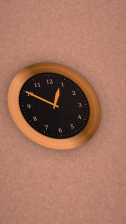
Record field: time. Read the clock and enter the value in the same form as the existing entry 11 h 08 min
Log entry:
12 h 50 min
